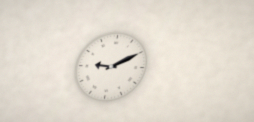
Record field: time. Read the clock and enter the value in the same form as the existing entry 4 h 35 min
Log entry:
9 h 10 min
